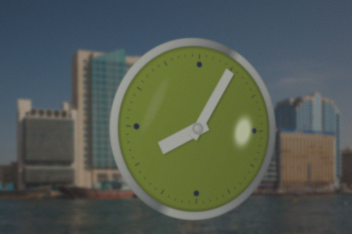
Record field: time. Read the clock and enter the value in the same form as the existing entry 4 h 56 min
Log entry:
8 h 05 min
